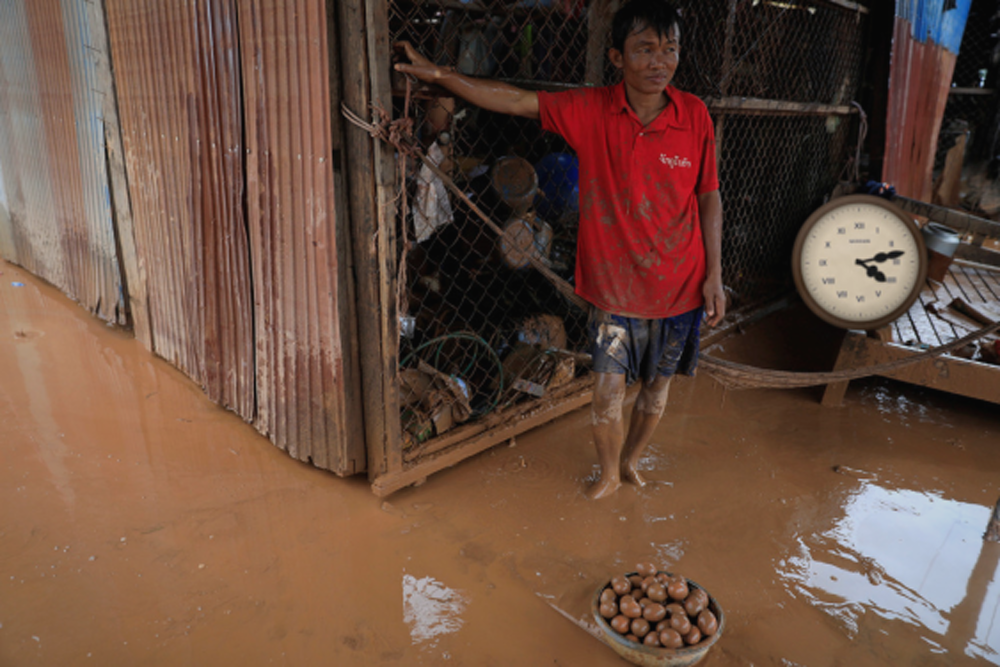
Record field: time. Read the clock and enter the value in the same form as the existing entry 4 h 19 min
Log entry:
4 h 13 min
